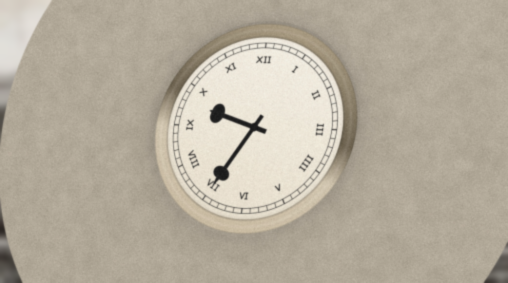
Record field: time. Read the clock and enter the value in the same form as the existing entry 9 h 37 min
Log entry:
9 h 35 min
